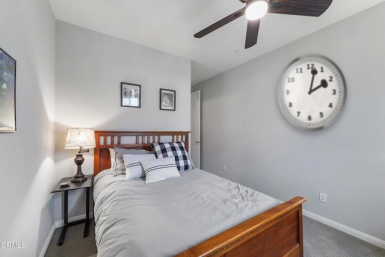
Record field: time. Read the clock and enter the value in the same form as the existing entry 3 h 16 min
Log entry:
2 h 02 min
